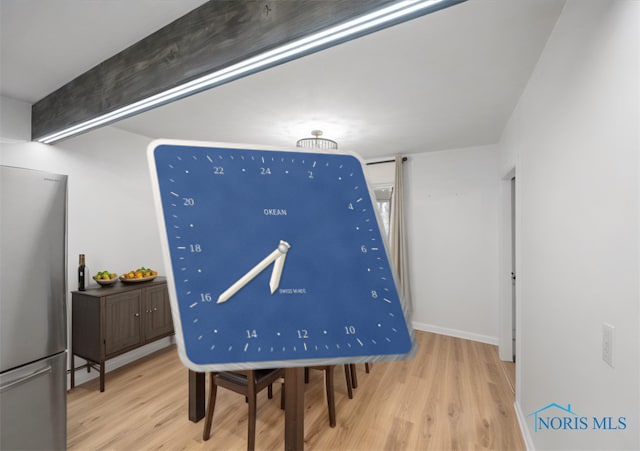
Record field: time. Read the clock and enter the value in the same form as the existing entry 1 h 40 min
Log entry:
13 h 39 min
